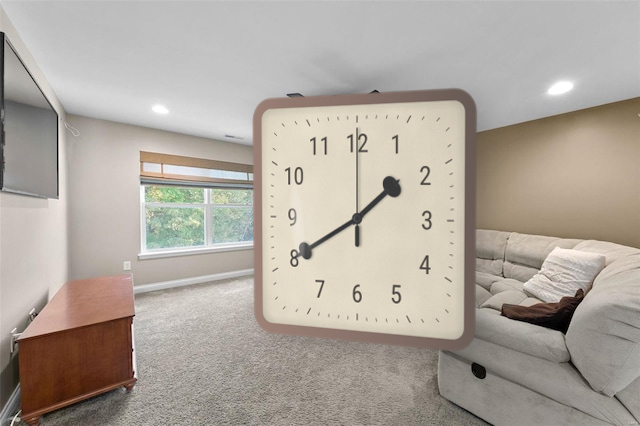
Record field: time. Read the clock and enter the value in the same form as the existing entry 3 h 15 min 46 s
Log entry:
1 h 40 min 00 s
